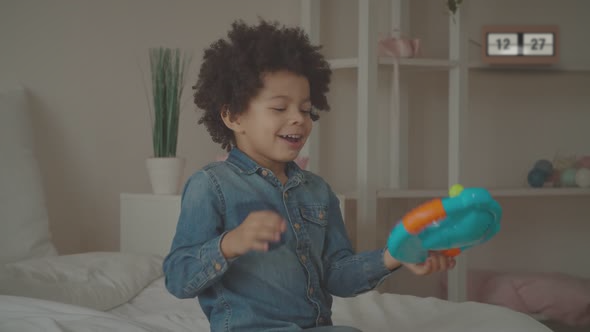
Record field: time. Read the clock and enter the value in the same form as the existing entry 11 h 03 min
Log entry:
12 h 27 min
